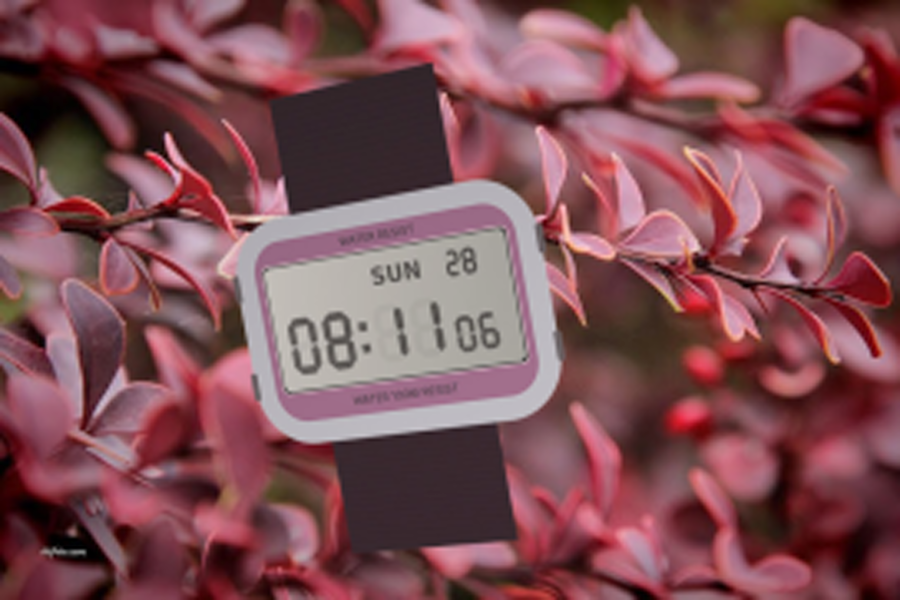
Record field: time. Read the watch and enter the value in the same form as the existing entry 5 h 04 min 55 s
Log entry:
8 h 11 min 06 s
